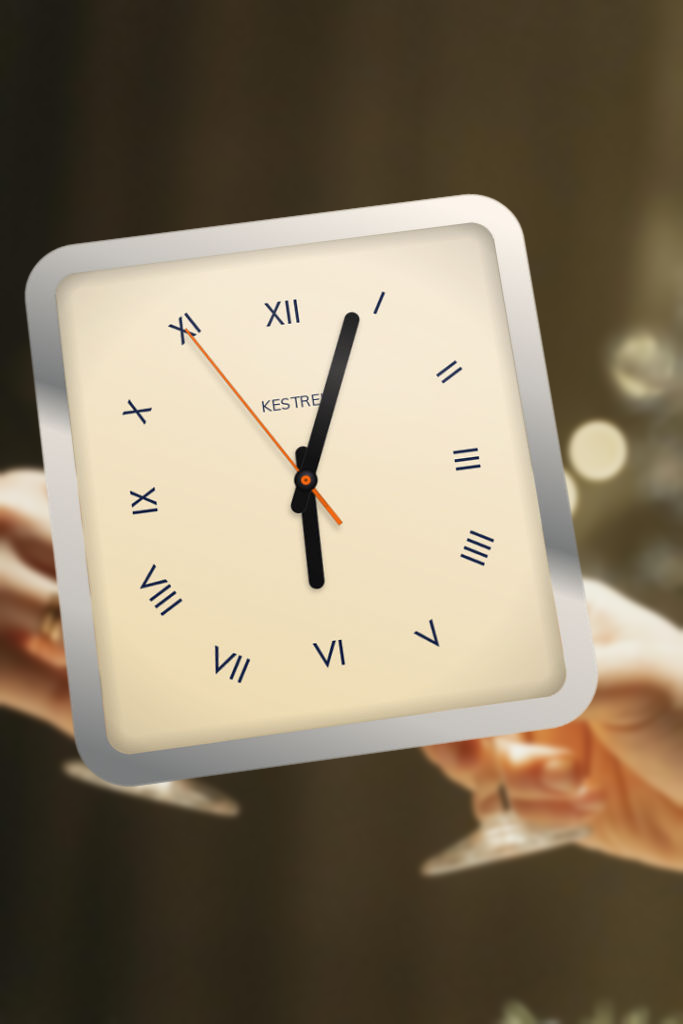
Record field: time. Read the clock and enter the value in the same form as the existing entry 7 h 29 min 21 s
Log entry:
6 h 03 min 55 s
